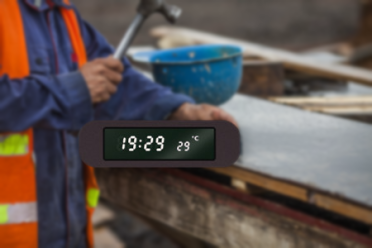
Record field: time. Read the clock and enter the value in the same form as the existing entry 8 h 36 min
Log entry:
19 h 29 min
